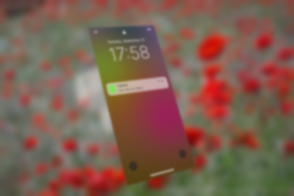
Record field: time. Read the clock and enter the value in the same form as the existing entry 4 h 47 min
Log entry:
17 h 58 min
